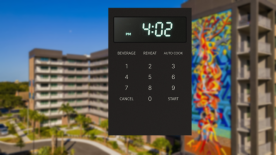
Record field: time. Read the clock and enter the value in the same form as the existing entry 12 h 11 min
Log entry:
4 h 02 min
